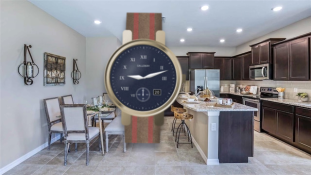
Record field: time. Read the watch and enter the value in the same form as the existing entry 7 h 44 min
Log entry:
9 h 12 min
